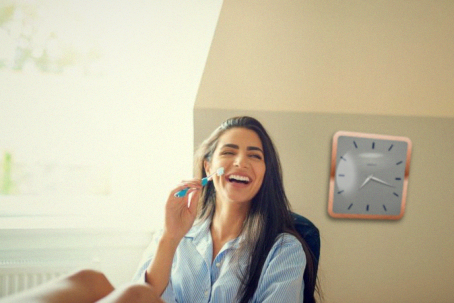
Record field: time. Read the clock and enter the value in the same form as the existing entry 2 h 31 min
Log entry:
7 h 18 min
